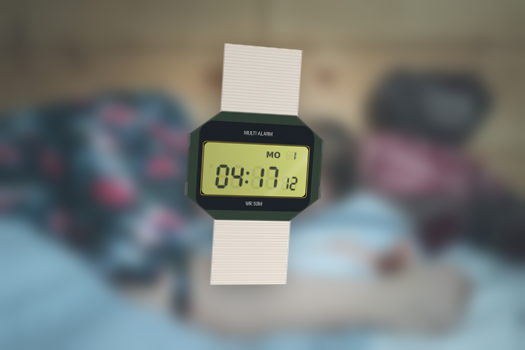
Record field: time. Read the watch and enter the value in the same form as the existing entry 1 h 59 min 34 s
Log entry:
4 h 17 min 12 s
